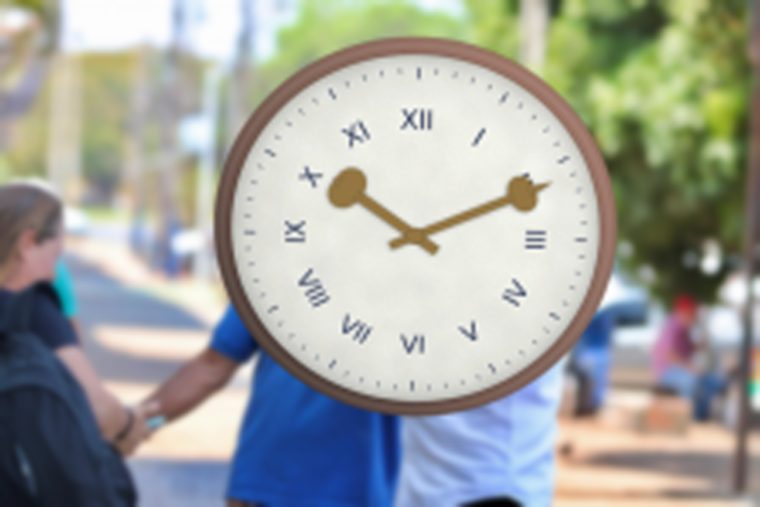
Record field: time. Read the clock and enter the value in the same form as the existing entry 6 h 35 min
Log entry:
10 h 11 min
